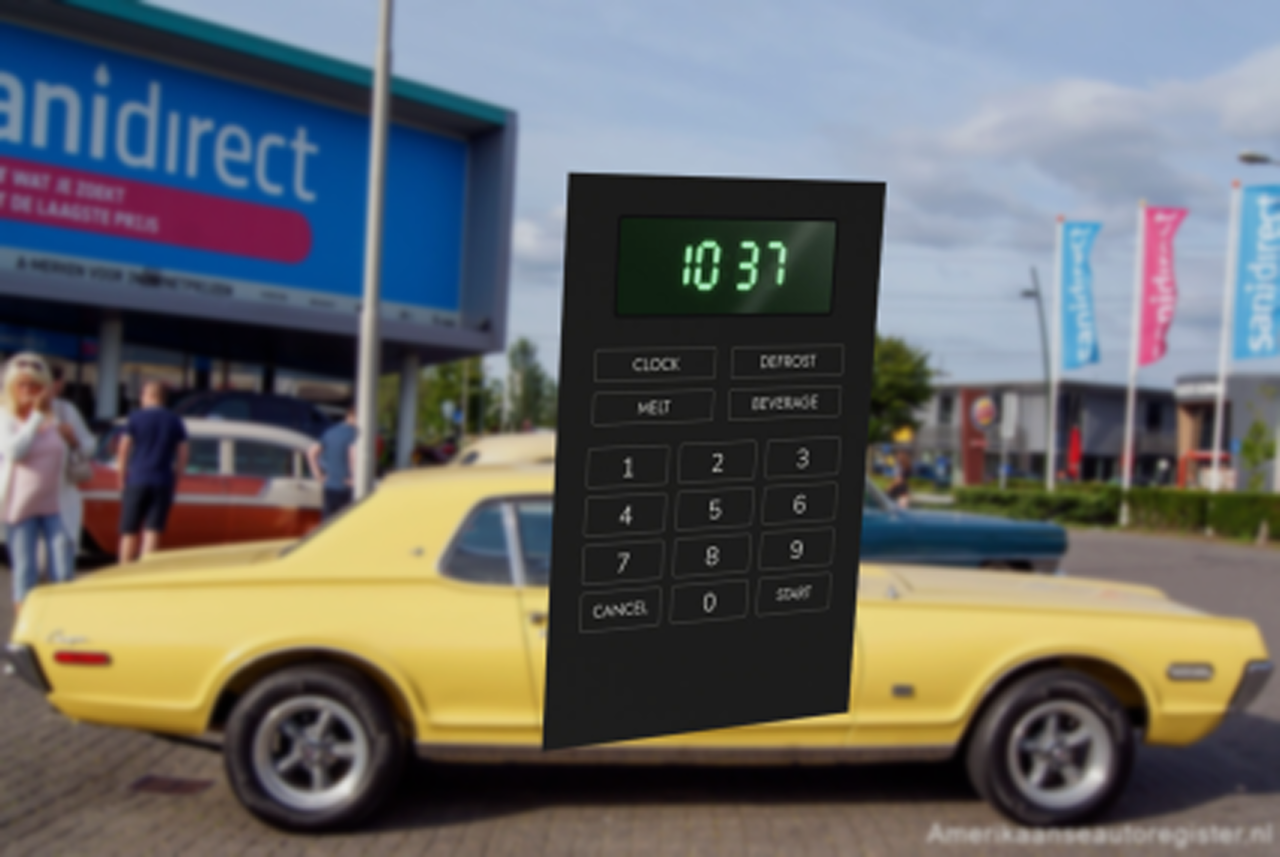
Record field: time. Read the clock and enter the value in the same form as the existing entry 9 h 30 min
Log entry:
10 h 37 min
